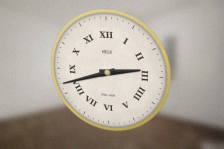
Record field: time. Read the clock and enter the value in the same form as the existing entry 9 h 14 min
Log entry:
2 h 42 min
